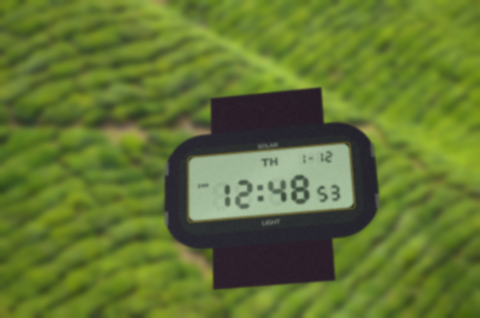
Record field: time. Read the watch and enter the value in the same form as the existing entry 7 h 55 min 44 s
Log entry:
12 h 48 min 53 s
